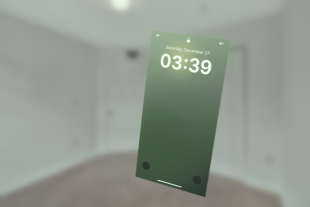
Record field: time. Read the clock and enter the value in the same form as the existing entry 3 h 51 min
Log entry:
3 h 39 min
